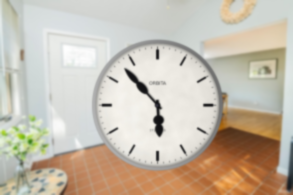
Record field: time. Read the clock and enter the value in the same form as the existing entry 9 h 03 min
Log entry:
5 h 53 min
